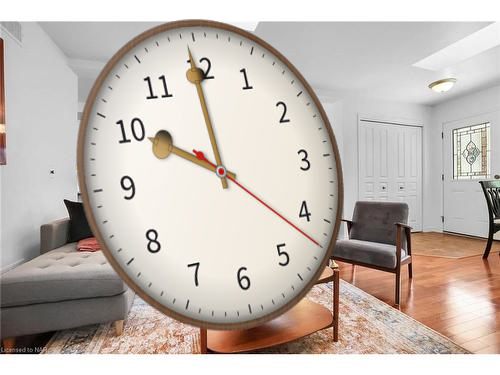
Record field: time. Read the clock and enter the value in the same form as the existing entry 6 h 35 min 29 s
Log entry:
9 h 59 min 22 s
